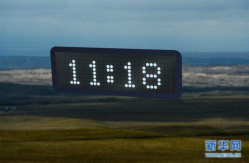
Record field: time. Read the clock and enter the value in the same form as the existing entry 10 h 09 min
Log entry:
11 h 18 min
